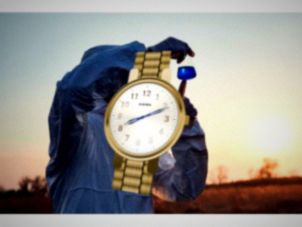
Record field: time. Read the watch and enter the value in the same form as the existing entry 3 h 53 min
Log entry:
8 h 11 min
